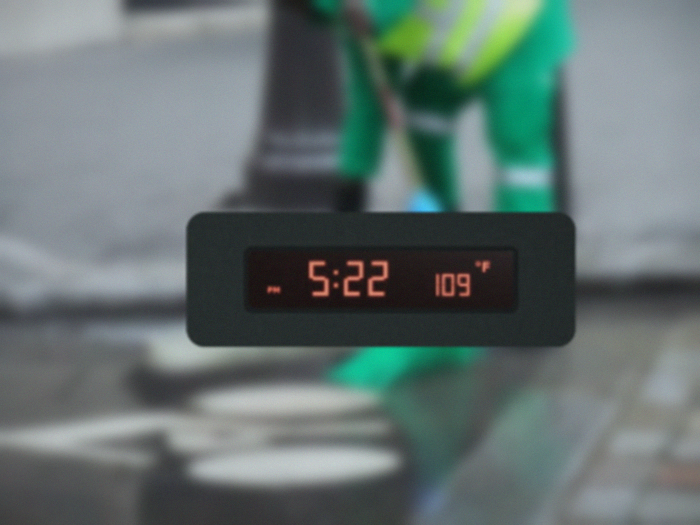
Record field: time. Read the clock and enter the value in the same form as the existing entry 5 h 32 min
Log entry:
5 h 22 min
